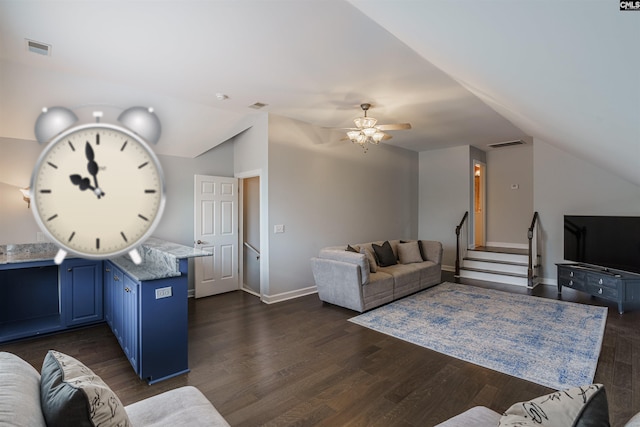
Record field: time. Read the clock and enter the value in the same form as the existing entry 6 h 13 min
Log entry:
9 h 58 min
